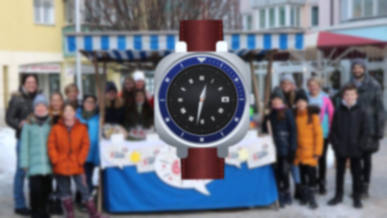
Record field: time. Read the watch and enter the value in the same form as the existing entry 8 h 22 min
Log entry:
12 h 32 min
